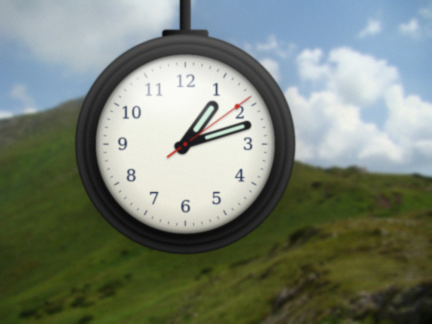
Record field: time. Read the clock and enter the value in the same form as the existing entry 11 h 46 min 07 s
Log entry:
1 h 12 min 09 s
